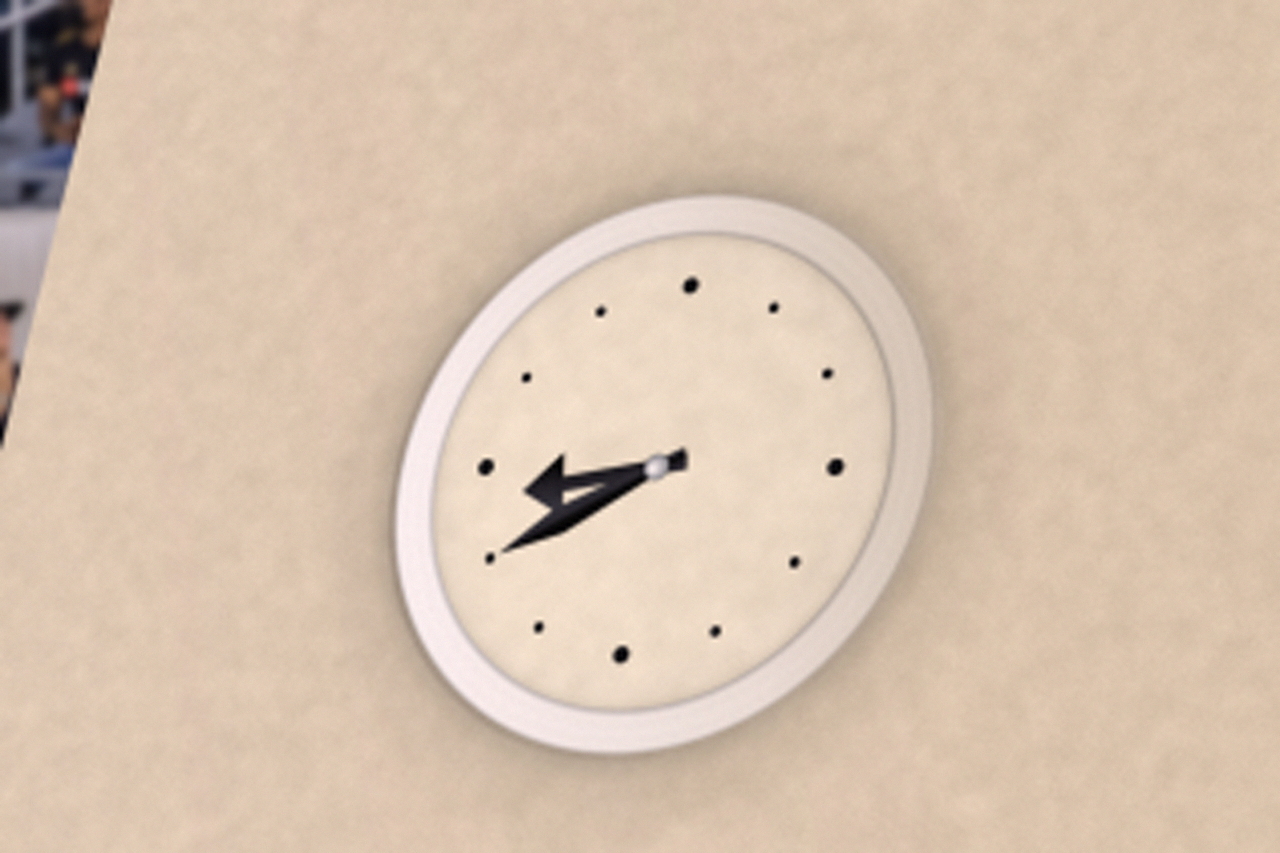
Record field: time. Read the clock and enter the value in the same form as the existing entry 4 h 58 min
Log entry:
8 h 40 min
